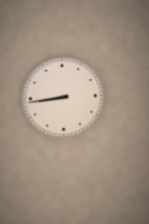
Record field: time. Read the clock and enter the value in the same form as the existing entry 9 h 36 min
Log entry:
8 h 44 min
